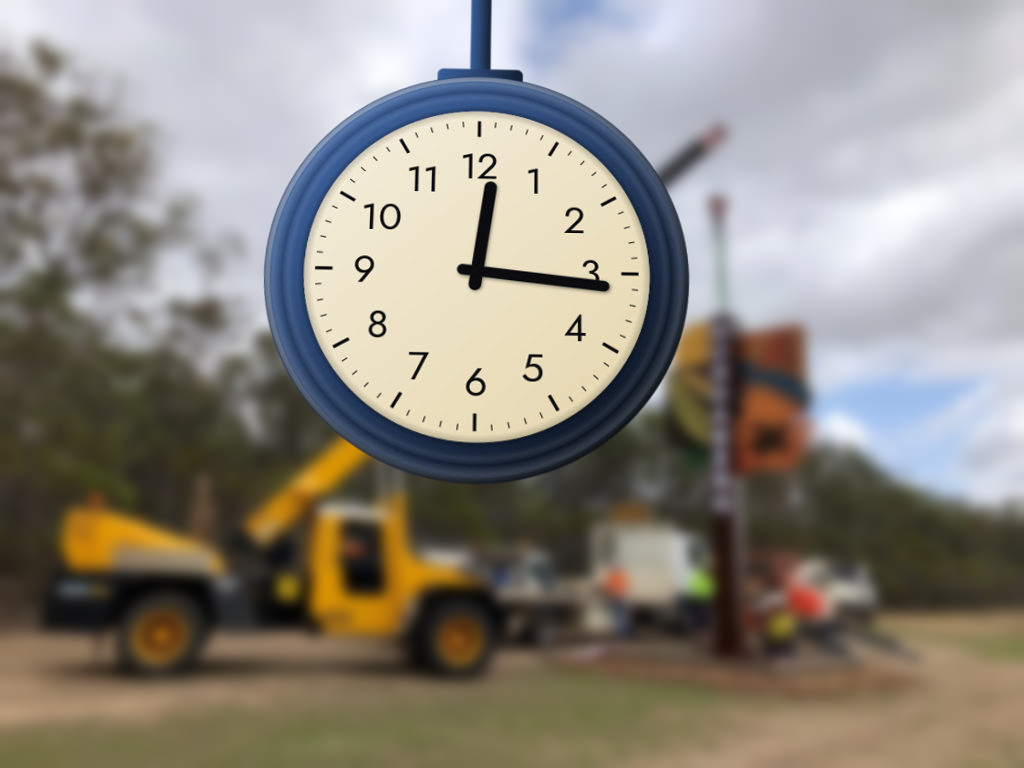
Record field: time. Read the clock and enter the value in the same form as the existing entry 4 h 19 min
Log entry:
12 h 16 min
